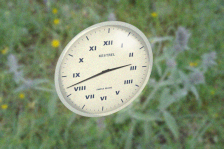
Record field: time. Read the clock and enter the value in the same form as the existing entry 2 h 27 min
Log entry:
2 h 42 min
